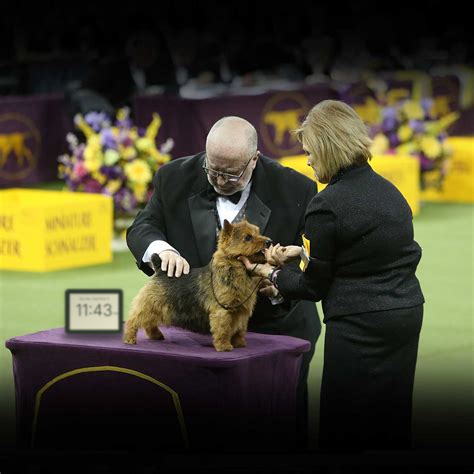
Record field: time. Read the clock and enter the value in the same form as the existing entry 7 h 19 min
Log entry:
11 h 43 min
